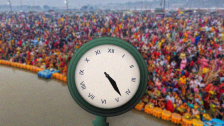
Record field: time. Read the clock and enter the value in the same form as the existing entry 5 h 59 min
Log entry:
4 h 23 min
